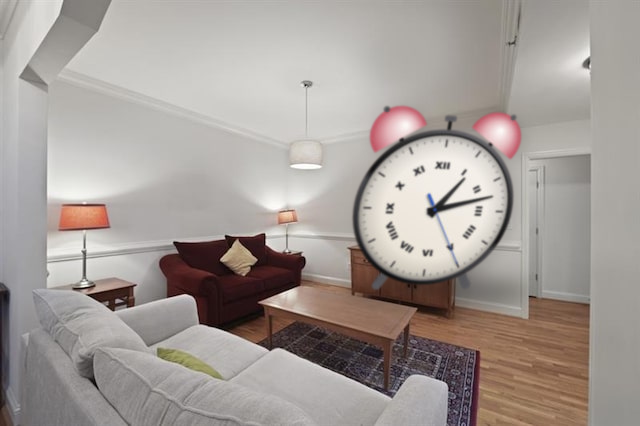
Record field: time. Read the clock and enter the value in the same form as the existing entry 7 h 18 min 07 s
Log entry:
1 h 12 min 25 s
